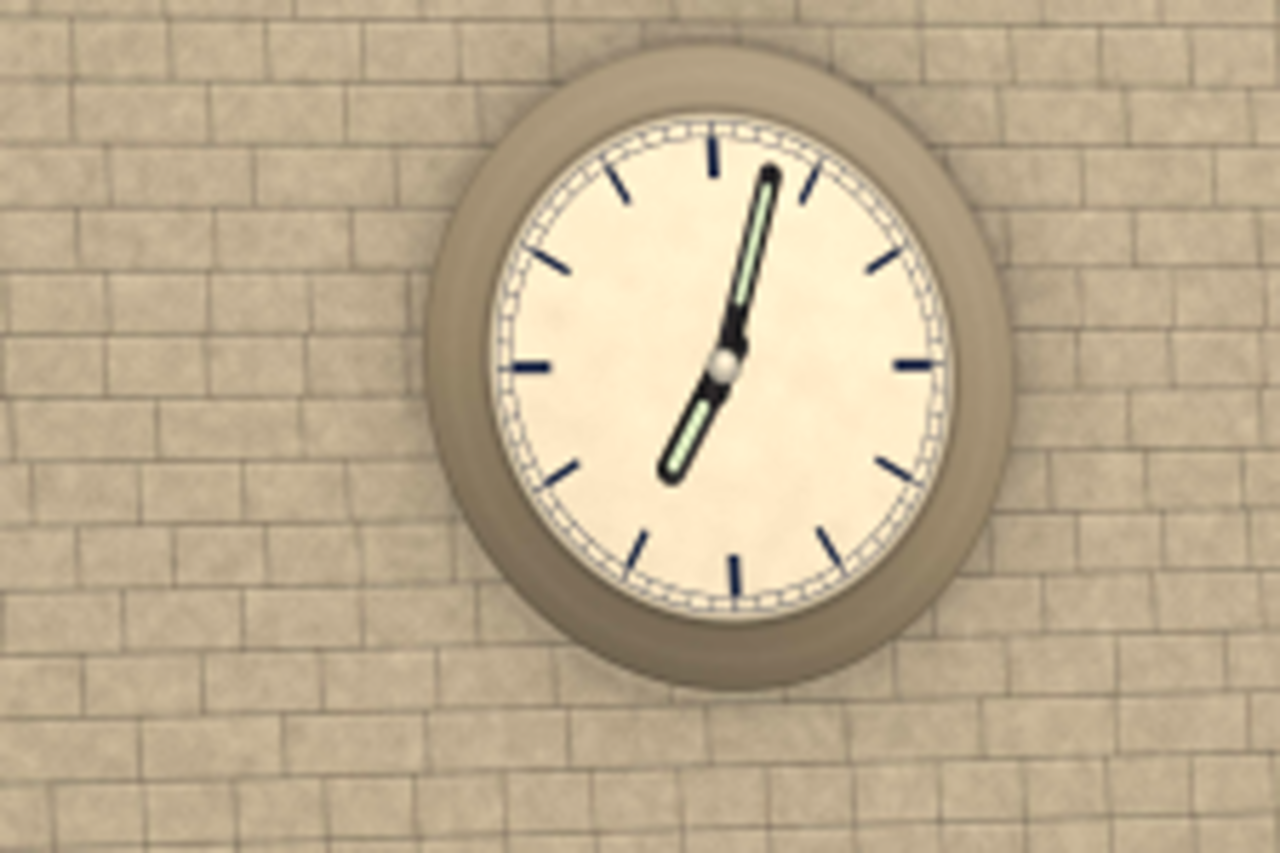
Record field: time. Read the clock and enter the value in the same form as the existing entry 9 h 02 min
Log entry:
7 h 03 min
